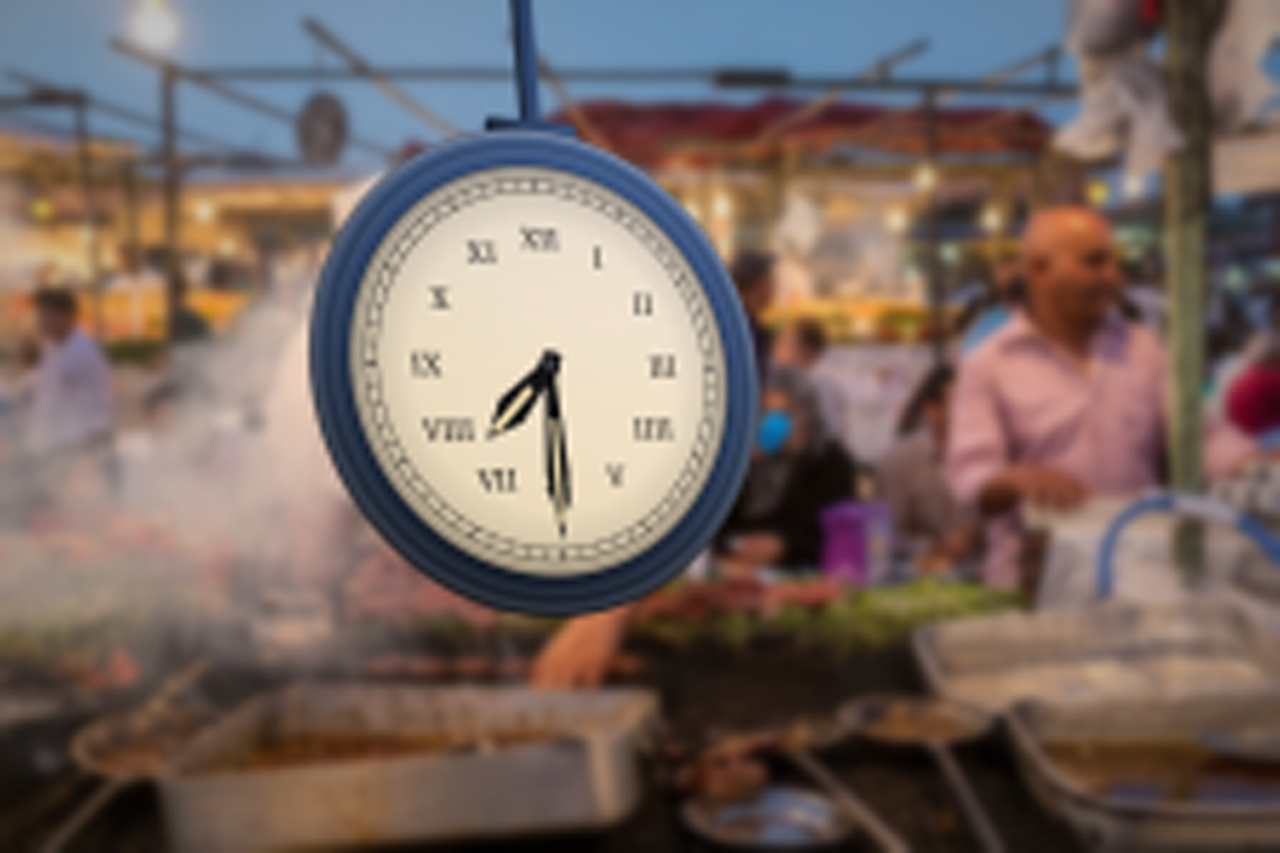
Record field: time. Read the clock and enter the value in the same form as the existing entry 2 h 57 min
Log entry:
7 h 30 min
